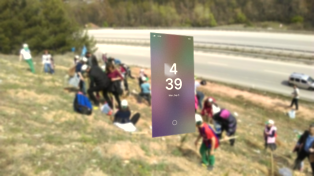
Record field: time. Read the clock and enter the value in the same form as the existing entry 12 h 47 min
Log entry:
4 h 39 min
